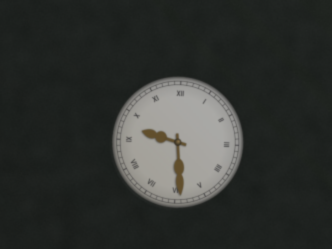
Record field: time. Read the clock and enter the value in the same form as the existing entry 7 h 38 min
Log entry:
9 h 29 min
